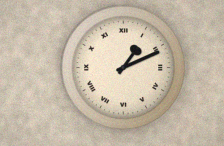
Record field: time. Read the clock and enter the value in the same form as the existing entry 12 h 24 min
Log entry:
1 h 11 min
